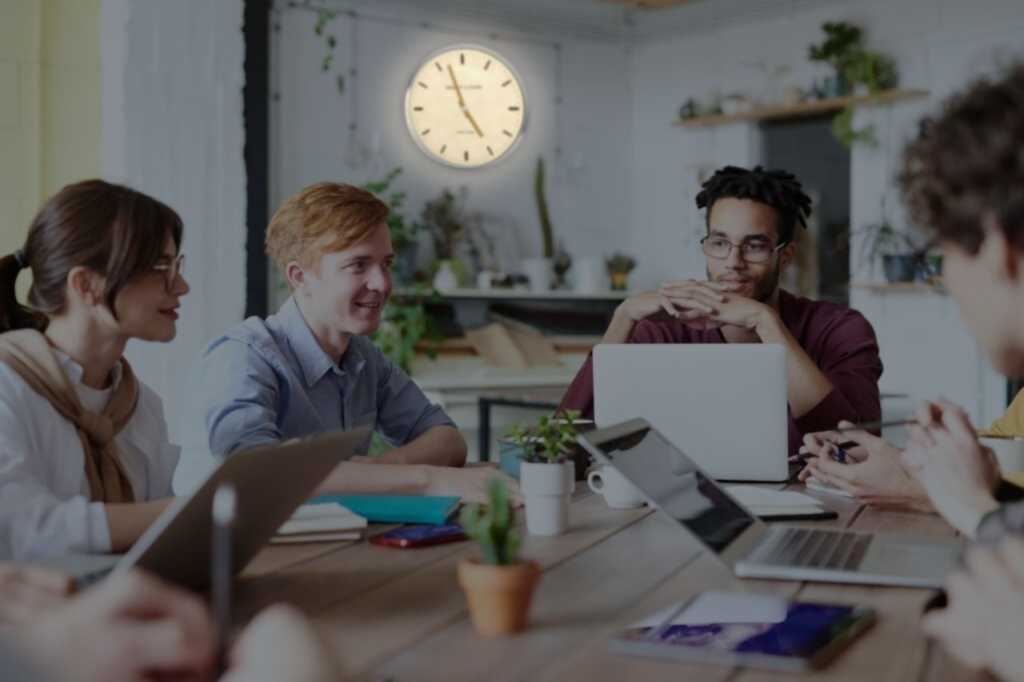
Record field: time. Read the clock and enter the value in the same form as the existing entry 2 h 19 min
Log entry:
4 h 57 min
